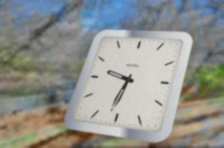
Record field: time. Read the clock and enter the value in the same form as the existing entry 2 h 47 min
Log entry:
9 h 32 min
